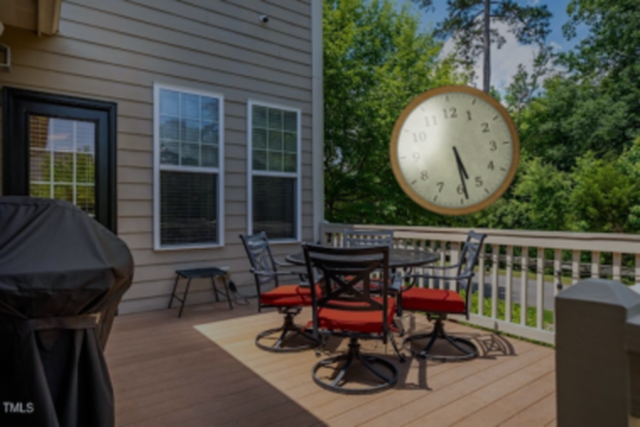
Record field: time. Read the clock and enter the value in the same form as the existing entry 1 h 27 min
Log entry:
5 h 29 min
